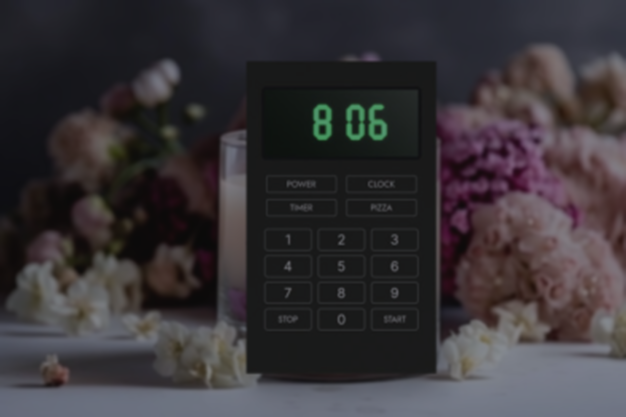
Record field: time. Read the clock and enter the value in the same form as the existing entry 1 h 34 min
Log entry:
8 h 06 min
